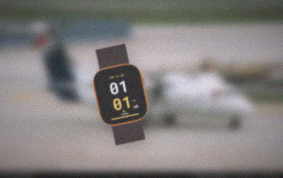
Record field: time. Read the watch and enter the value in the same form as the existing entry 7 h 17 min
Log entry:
1 h 01 min
